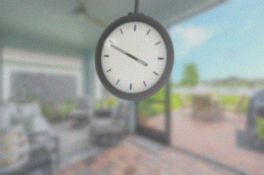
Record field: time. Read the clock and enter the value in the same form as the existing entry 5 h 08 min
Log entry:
3 h 49 min
